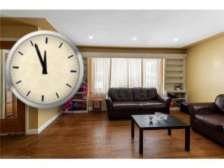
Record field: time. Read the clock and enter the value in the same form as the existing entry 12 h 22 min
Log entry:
11 h 56 min
